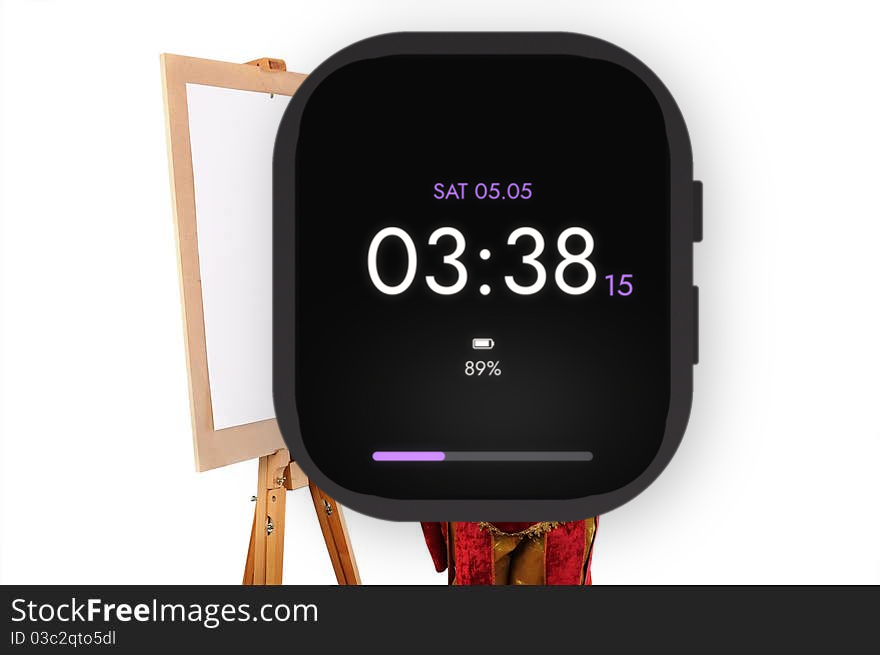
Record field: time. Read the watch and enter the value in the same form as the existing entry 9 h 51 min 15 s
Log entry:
3 h 38 min 15 s
